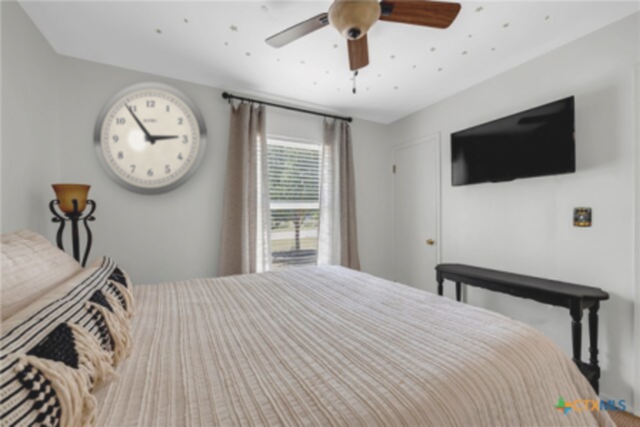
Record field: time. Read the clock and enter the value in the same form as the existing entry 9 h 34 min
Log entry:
2 h 54 min
